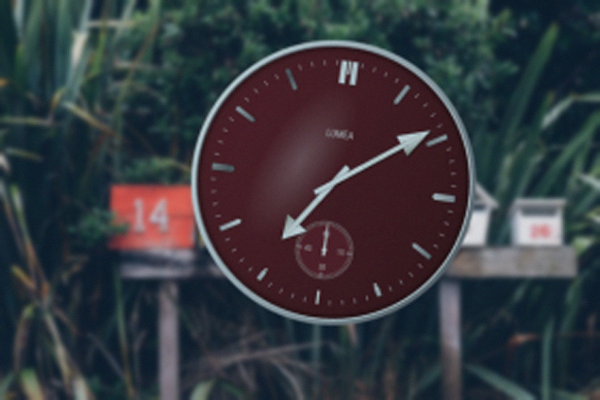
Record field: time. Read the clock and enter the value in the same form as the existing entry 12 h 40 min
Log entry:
7 h 09 min
